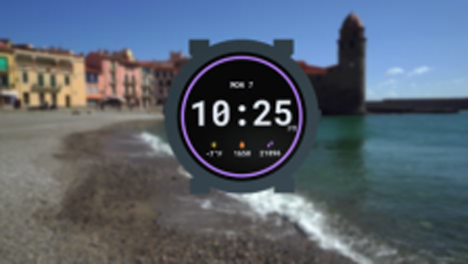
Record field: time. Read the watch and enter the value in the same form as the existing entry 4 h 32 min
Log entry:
10 h 25 min
